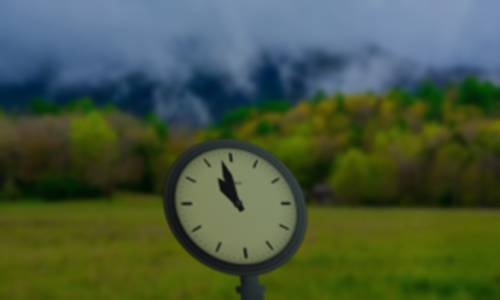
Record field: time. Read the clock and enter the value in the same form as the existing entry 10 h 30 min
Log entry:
10 h 58 min
